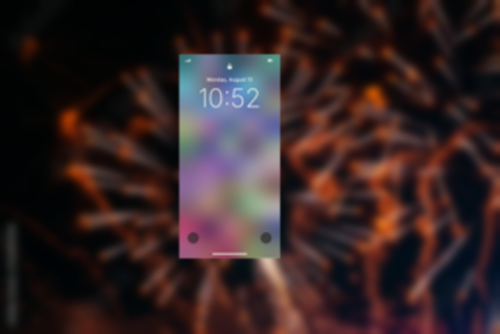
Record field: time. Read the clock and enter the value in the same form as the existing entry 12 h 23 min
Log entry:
10 h 52 min
